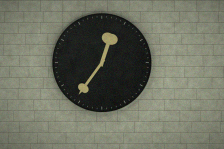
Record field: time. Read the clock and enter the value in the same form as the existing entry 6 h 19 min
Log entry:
12 h 36 min
